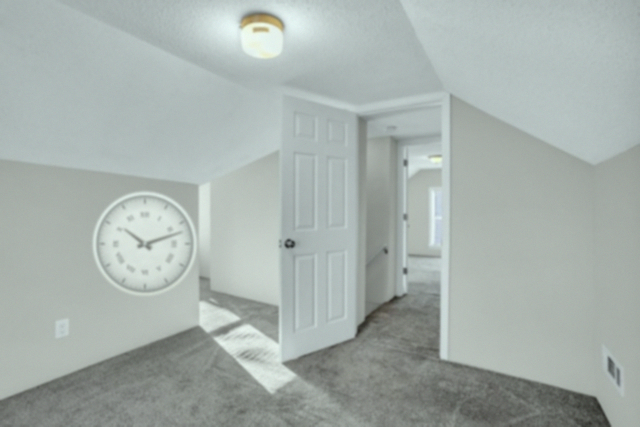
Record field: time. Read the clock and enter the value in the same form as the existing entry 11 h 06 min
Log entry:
10 h 12 min
